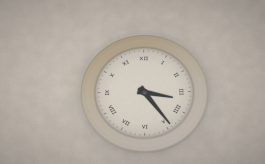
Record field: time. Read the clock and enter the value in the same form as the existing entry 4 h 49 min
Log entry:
3 h 24 min
